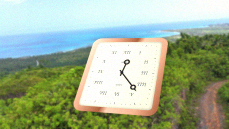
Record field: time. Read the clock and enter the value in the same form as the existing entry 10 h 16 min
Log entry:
12 h 23 min
